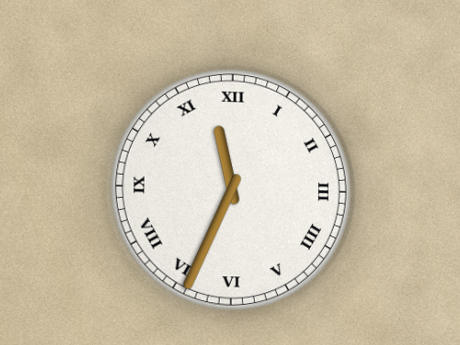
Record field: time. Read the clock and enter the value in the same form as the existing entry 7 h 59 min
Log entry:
11 h 34 min
